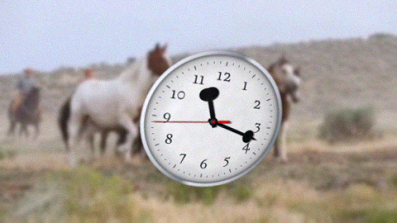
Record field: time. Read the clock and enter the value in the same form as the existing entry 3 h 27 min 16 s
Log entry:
11 h 17 min 44 s
